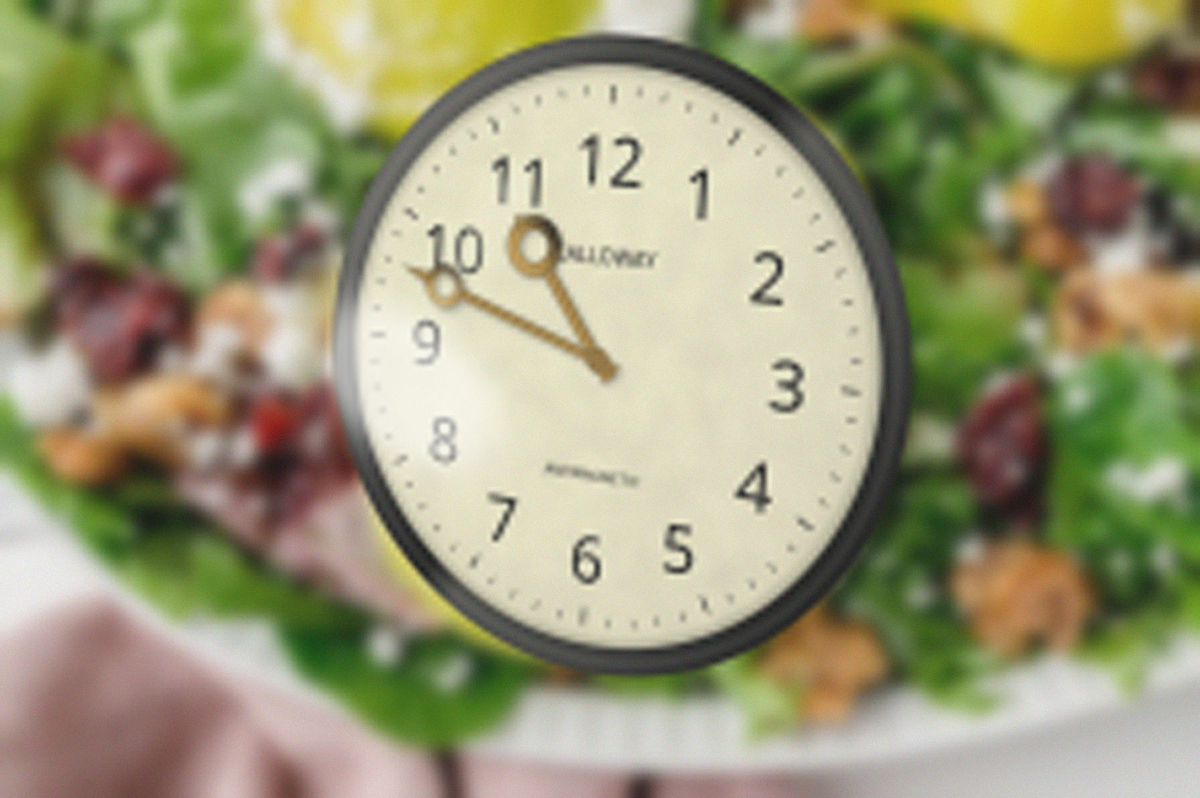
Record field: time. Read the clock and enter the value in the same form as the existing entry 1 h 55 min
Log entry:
10 h 48 min
